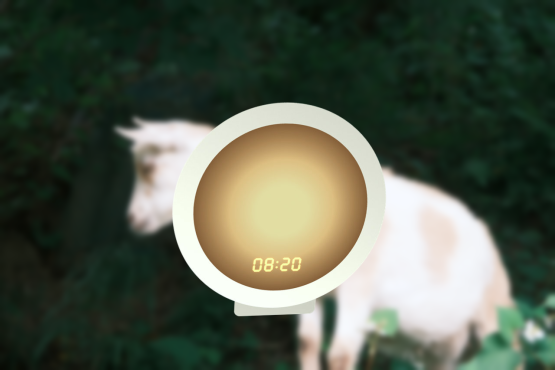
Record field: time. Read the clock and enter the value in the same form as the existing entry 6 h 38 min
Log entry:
8 h 20 min
